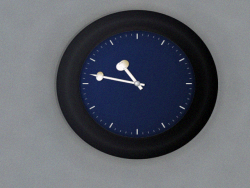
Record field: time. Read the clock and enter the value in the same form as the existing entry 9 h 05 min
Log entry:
10 h 47 min
